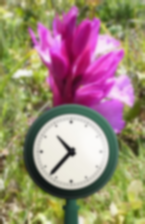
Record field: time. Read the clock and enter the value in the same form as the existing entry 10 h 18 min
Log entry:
10 h 37 min
